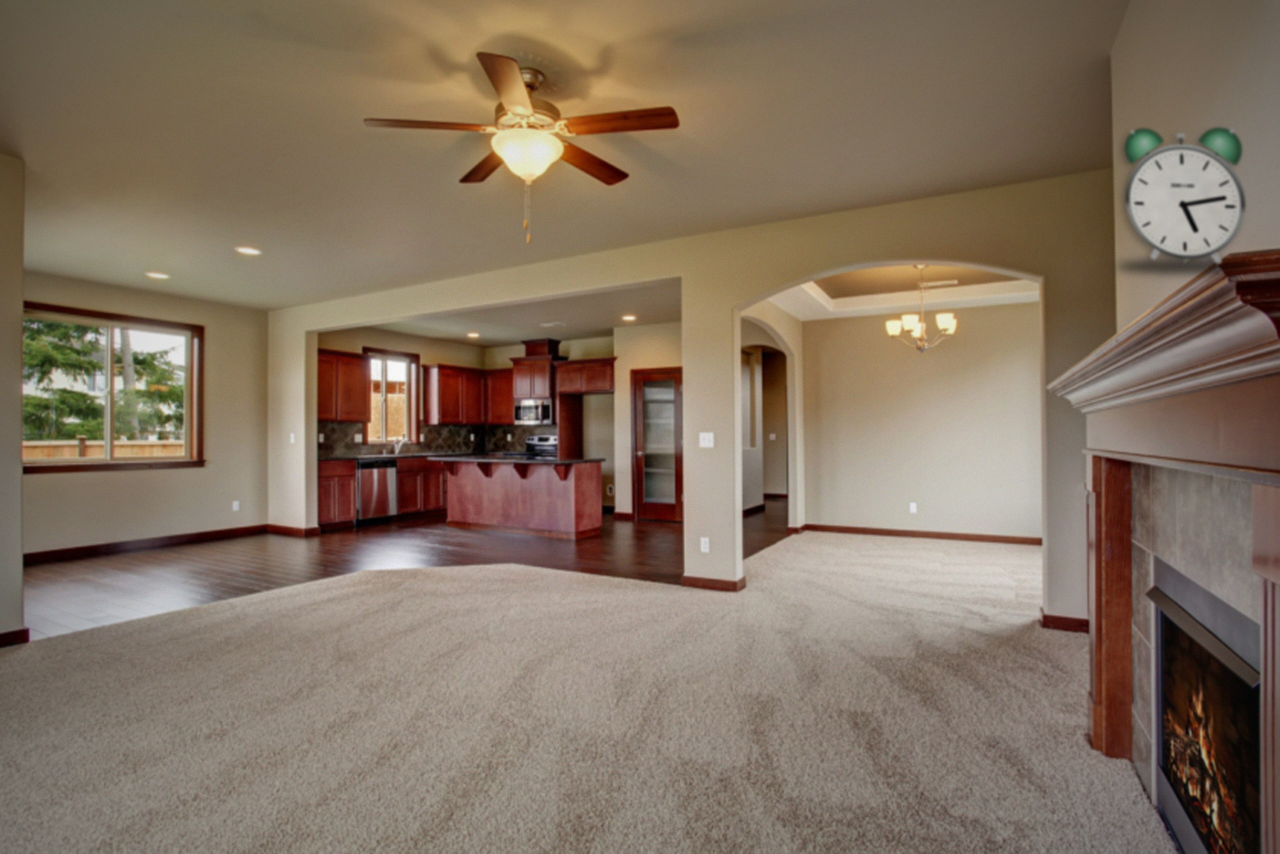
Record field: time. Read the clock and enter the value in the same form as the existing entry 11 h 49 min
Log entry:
5 h 13 min
